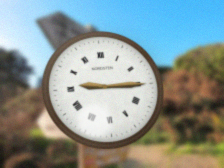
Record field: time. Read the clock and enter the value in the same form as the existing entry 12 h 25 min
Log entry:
9 h 15 min
